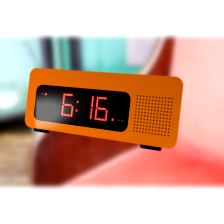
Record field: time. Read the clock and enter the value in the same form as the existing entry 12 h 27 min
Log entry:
6 h 16 min
